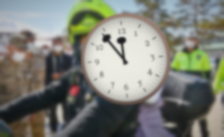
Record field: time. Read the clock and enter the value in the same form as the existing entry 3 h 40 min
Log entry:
11 h 54 min
